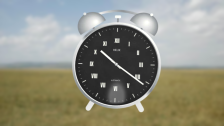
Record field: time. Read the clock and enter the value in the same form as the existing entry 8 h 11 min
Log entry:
10 h 21 min
